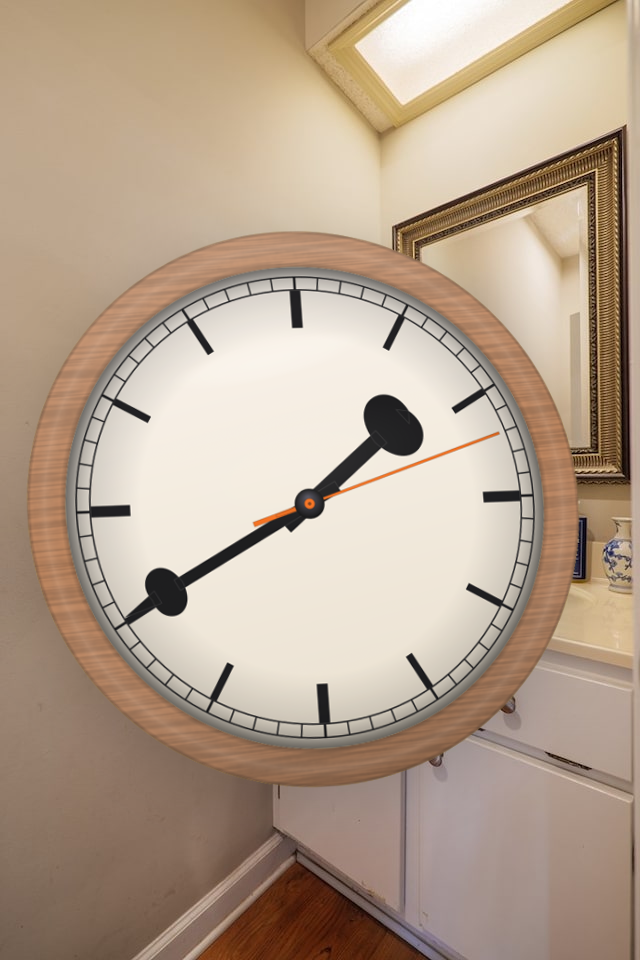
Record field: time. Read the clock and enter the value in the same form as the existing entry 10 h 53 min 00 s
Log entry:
1 h 40 min 12 s
